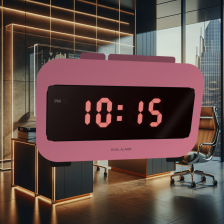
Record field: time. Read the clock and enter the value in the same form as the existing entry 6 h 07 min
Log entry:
10 h 15 min
